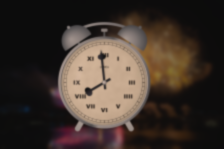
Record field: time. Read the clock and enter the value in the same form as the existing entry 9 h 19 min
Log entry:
7 h 59 min
